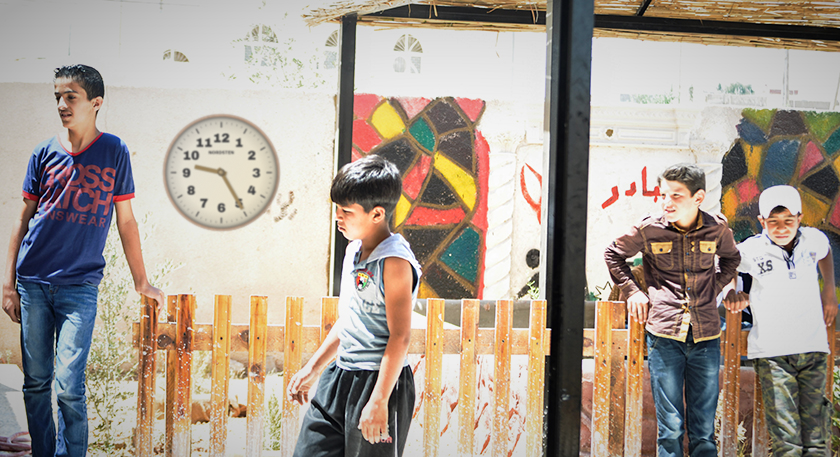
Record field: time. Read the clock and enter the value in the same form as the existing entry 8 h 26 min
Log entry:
9 h 25 min
